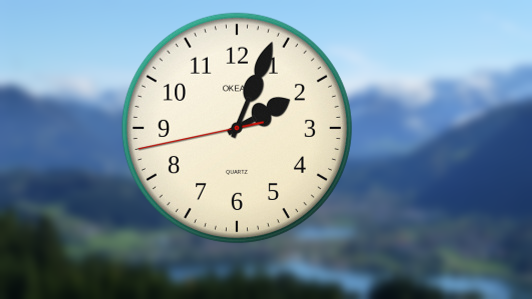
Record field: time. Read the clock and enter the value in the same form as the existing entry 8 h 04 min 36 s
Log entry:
2 h 03 min 43 s
